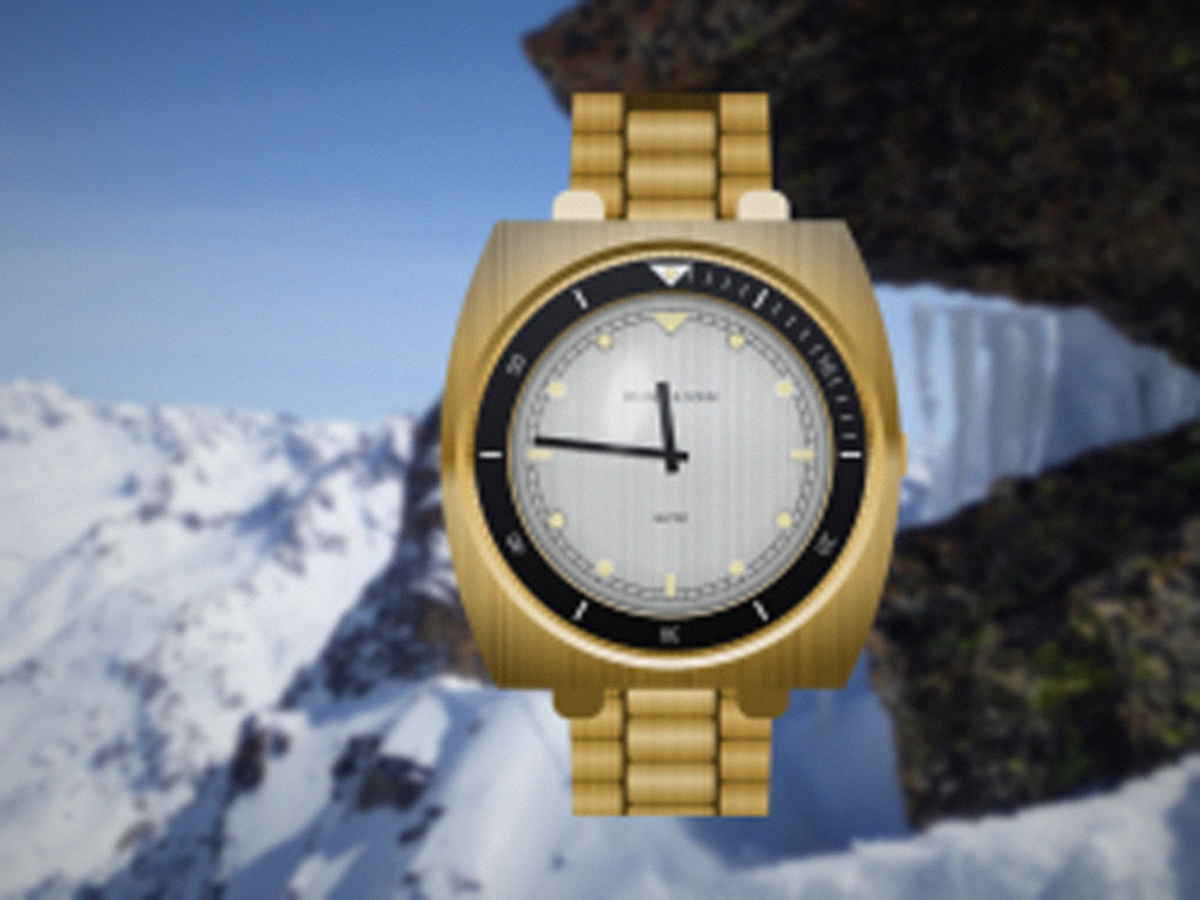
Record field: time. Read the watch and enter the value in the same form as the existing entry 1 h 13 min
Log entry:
11 h 46 min
